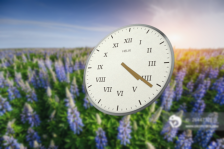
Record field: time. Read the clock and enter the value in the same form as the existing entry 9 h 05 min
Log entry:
4 h 21 min
